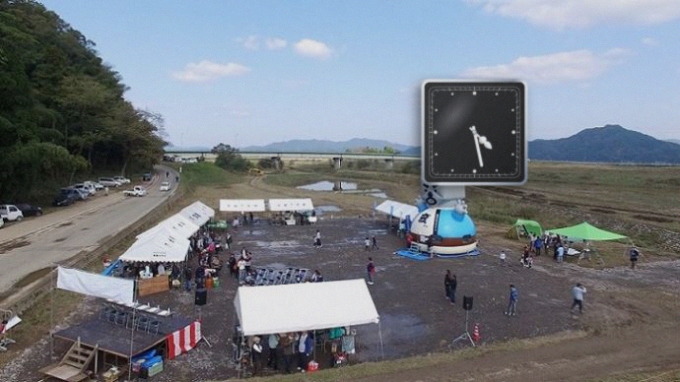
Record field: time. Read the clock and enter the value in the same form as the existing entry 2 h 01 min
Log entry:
4 h 28 min
